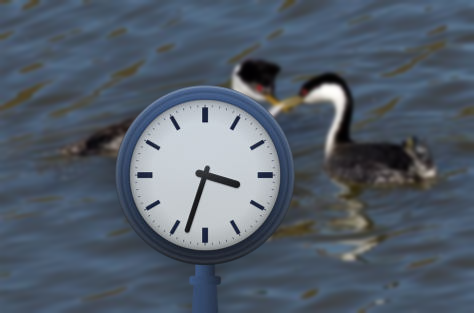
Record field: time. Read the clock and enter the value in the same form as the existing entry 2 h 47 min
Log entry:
3 h 33 min
